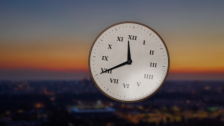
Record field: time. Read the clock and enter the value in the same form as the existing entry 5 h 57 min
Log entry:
11 h 40 min
